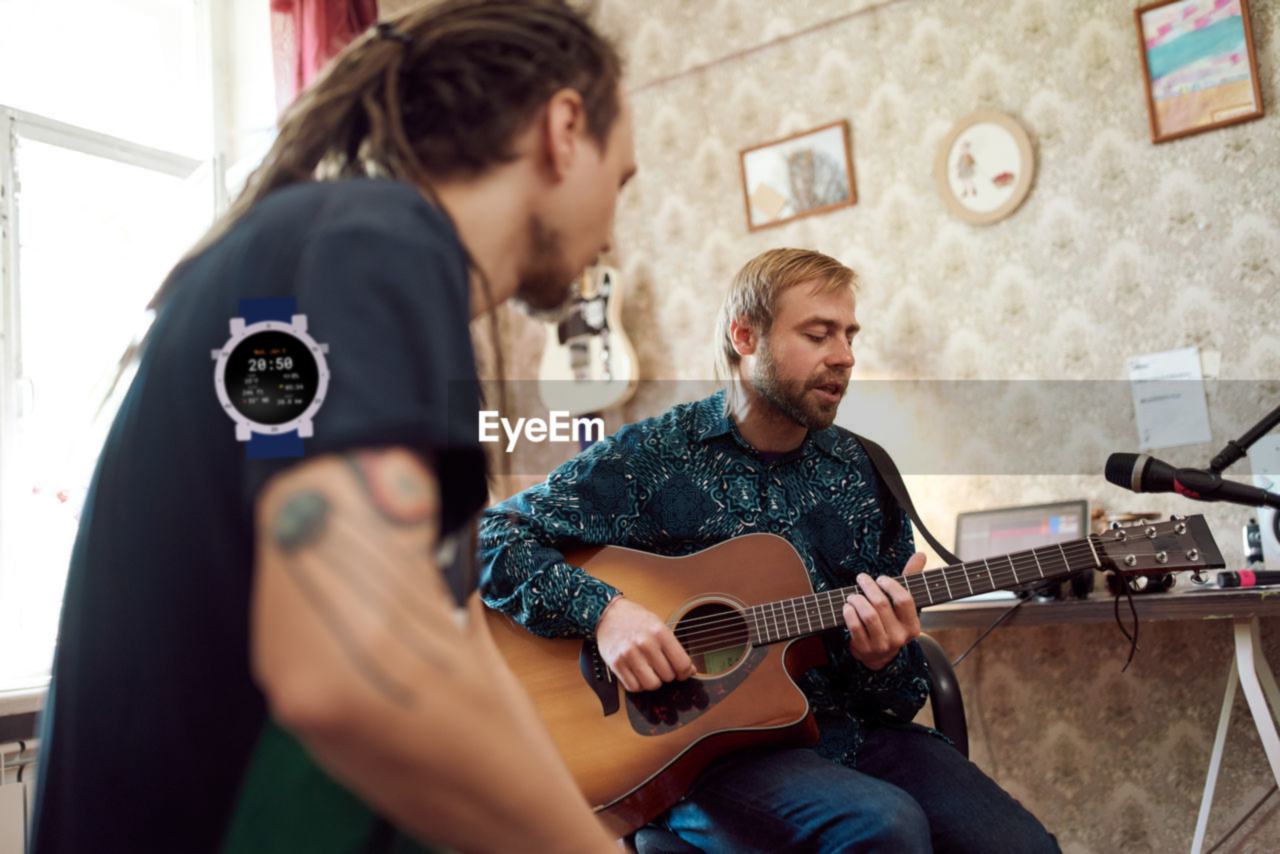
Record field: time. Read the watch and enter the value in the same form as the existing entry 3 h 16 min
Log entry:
20 h 50 min
